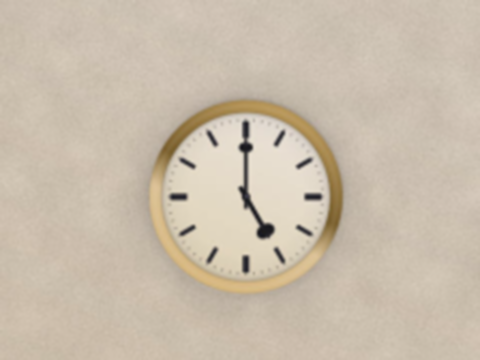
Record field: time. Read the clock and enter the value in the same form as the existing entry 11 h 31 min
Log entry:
5 h 00 min
